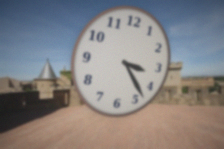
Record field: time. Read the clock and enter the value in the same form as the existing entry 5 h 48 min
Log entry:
3 h 23 min
